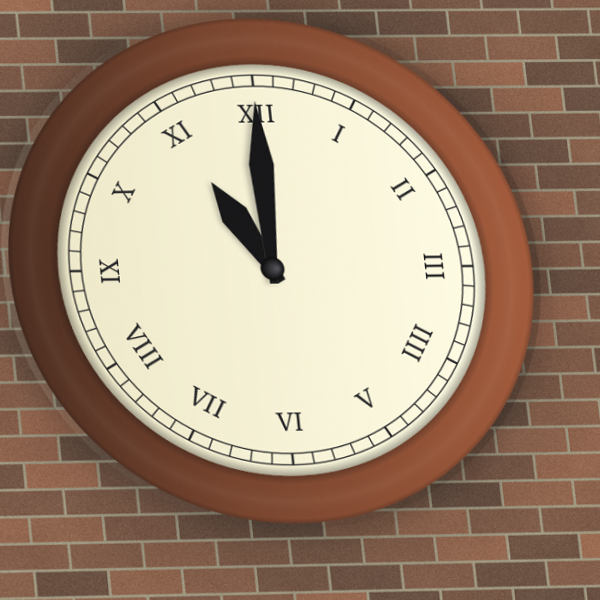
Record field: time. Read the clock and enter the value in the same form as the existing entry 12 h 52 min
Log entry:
11 h 00 min
